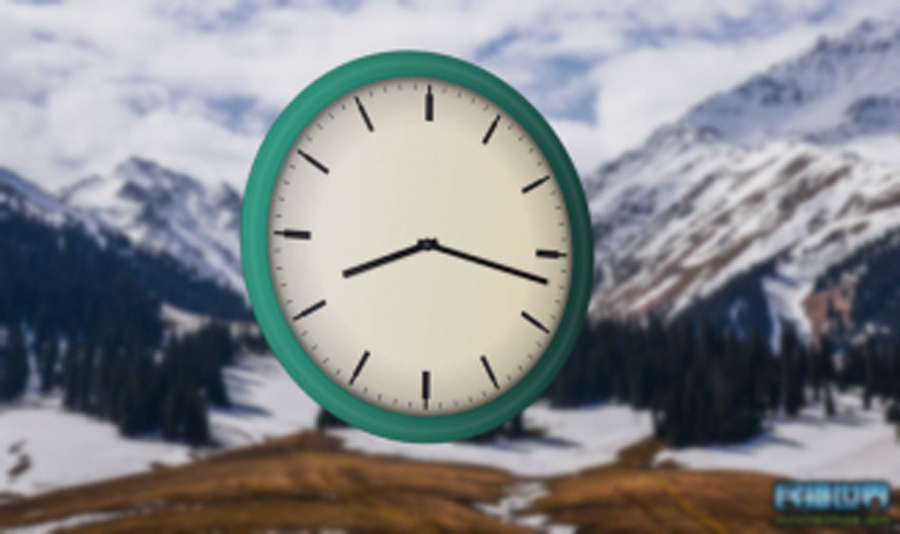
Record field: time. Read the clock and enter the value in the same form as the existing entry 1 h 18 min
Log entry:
8 h 17 min
